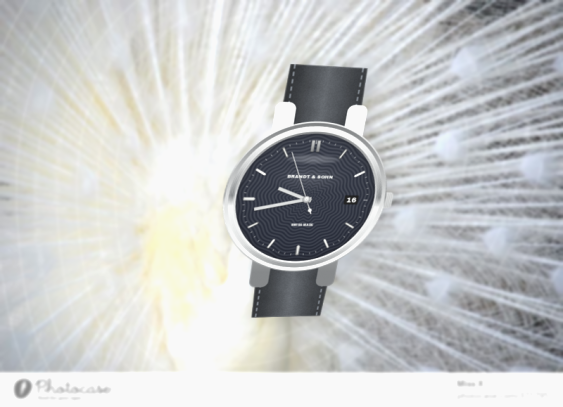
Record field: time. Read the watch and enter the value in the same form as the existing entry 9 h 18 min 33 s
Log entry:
9 h 42 min 56 s
